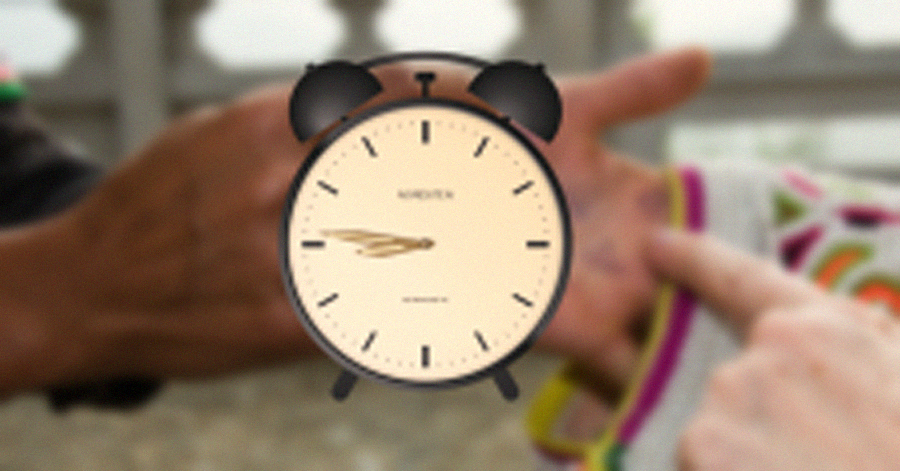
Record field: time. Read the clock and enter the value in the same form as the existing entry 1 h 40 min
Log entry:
8 h 46 min
